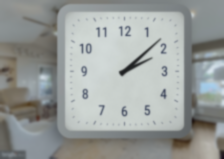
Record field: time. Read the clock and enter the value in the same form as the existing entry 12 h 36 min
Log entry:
2 h 08 min
